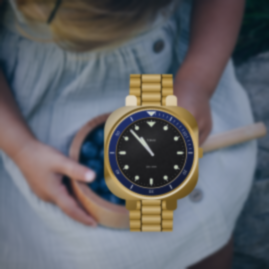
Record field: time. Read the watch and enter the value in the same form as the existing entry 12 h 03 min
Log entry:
10 h 53 min
